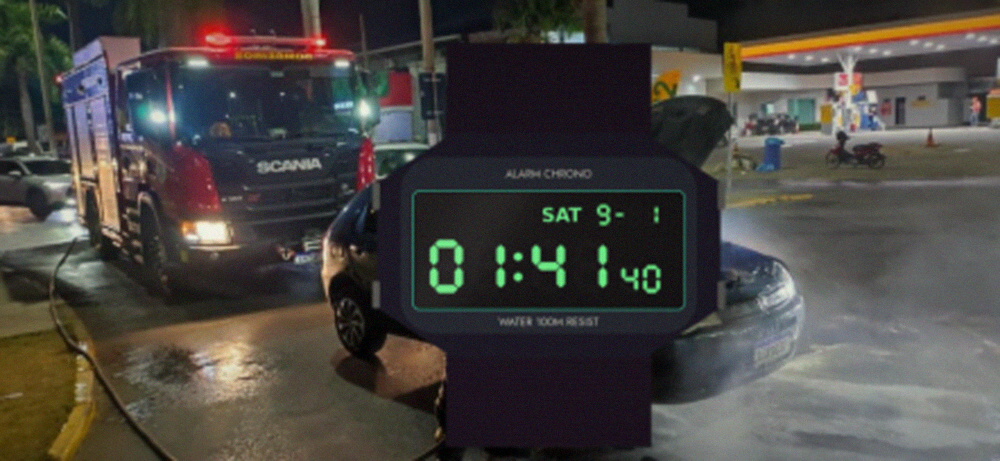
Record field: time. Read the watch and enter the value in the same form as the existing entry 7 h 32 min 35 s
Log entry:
1 h 41 min 40 s
